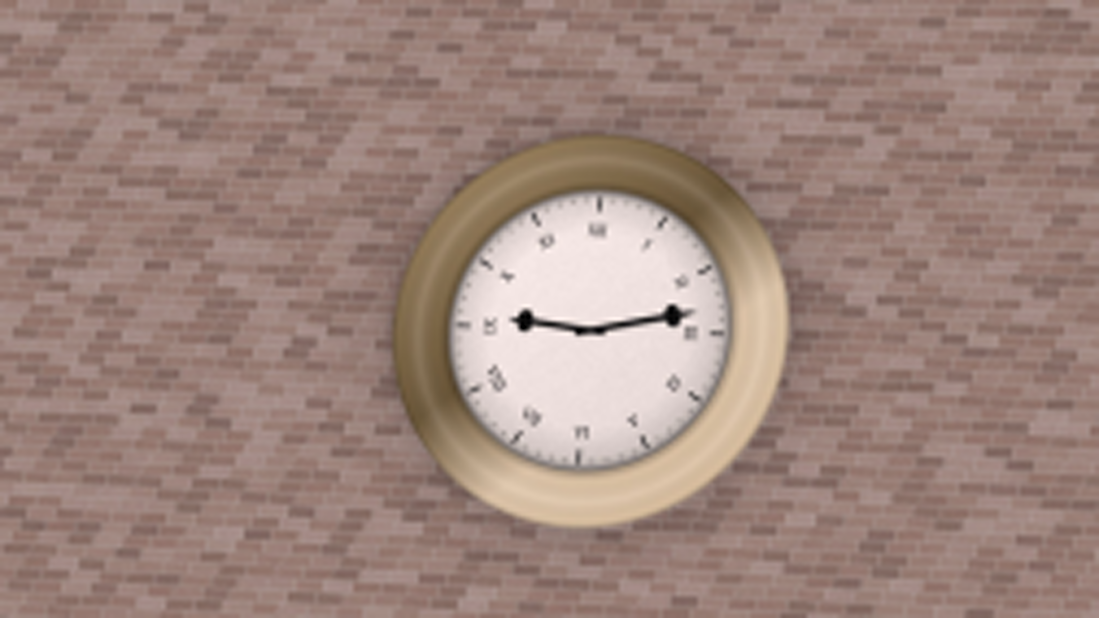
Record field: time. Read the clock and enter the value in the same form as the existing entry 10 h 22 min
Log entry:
9 h 13 min
